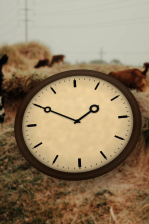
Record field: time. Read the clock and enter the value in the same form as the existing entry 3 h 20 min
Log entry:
1 h 50 min
